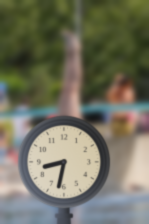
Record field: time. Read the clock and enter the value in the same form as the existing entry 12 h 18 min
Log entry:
8 h 32 min
